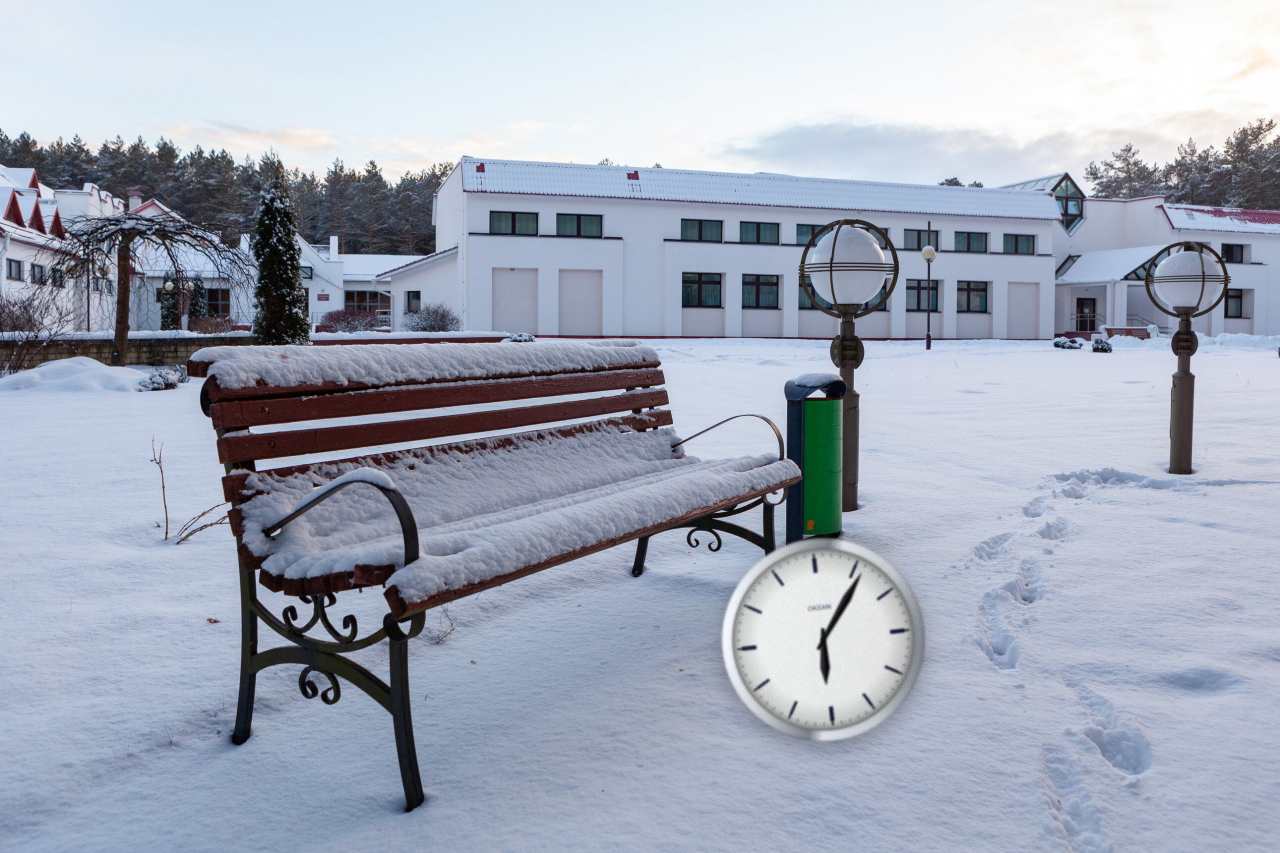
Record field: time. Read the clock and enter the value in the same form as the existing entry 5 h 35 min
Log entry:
6 h 06 min
